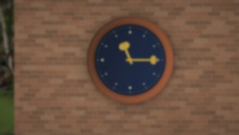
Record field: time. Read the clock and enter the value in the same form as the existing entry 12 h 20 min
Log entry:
11 h 15 min
